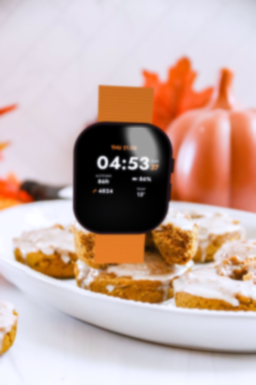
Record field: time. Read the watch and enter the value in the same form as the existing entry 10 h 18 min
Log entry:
4 h 53 min
